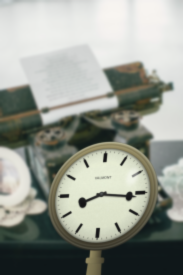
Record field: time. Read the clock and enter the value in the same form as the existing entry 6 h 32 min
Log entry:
8 h 16 min
